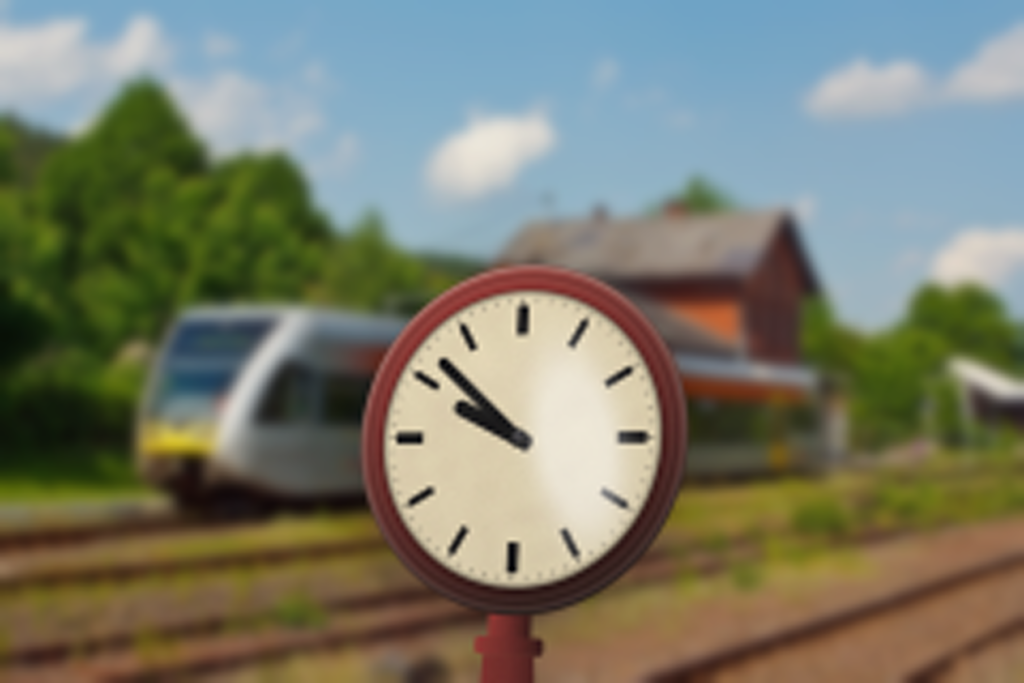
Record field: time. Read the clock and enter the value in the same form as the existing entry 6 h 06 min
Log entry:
9 h 52 min
